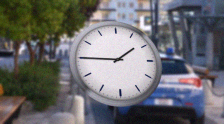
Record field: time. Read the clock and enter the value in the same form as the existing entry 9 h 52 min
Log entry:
1 h 45 min
